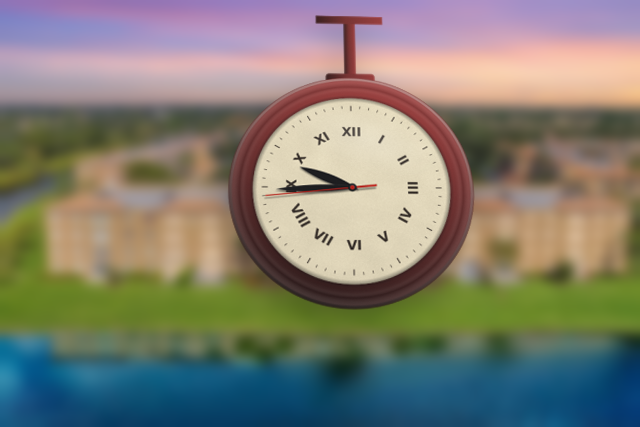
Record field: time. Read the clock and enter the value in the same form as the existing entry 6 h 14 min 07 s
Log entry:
9 h 44 min 44 s
